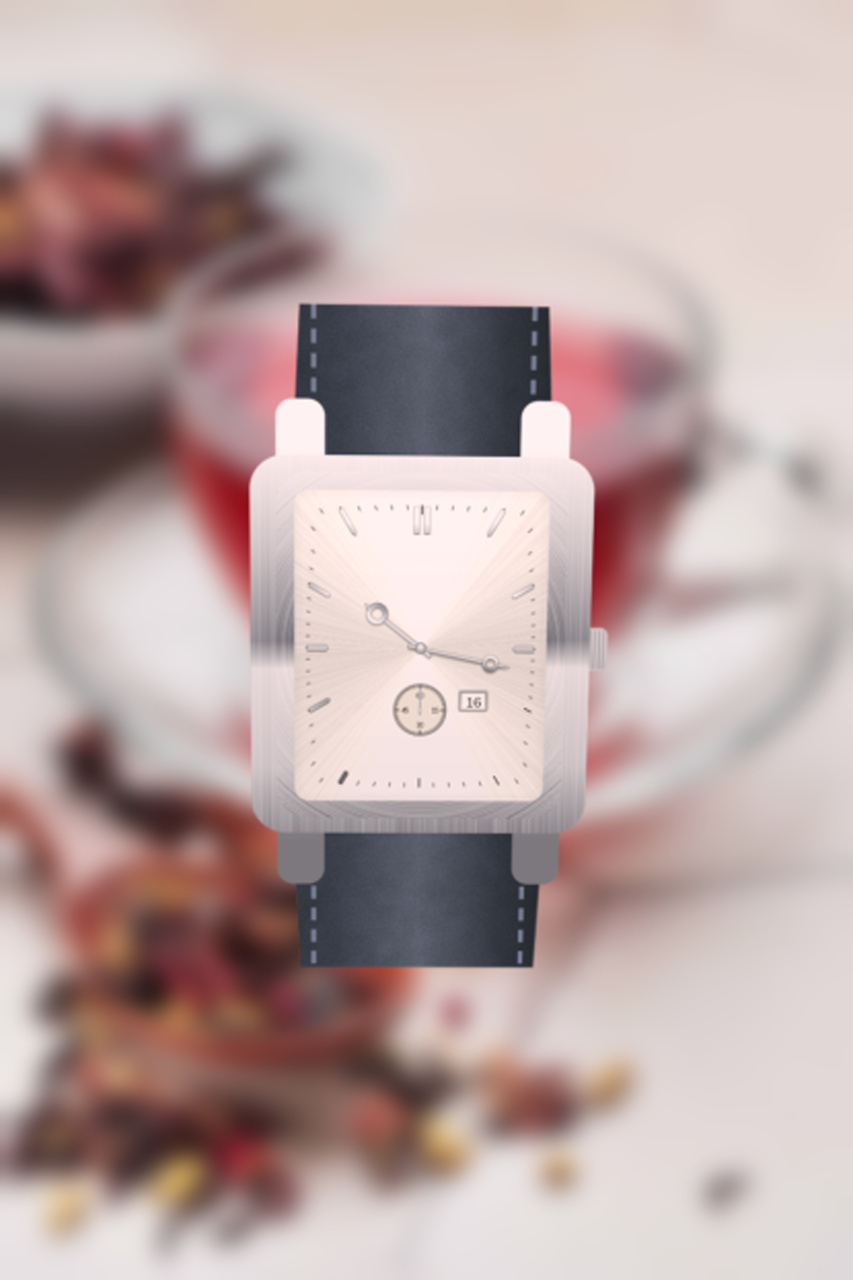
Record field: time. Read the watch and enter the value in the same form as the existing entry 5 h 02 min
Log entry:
10 h 17 min
